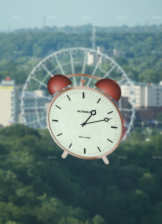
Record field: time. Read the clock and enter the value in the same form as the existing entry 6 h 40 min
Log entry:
1 h 12 min
